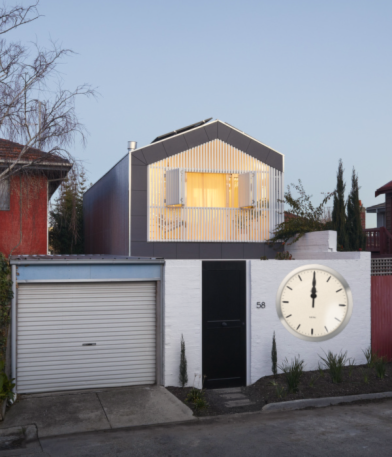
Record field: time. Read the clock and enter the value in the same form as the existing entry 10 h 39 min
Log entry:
12 h 00 min
